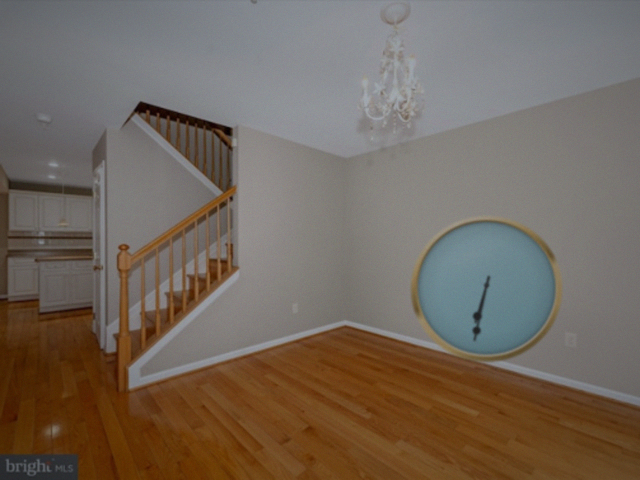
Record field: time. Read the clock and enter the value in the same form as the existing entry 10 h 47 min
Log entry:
6 h 32 min
